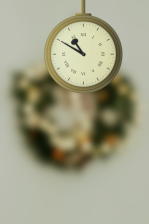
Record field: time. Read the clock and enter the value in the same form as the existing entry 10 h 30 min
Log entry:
10 h 50 min
